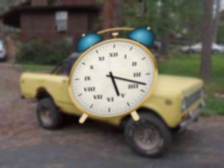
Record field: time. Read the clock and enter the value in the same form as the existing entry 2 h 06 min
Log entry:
5 h 18 min
